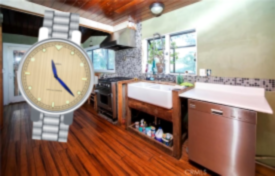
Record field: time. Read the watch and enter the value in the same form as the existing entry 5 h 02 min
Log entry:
11 h 22 min
